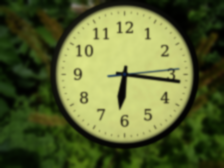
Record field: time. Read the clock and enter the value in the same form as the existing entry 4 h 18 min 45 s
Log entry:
6 h 16 min 14 s
